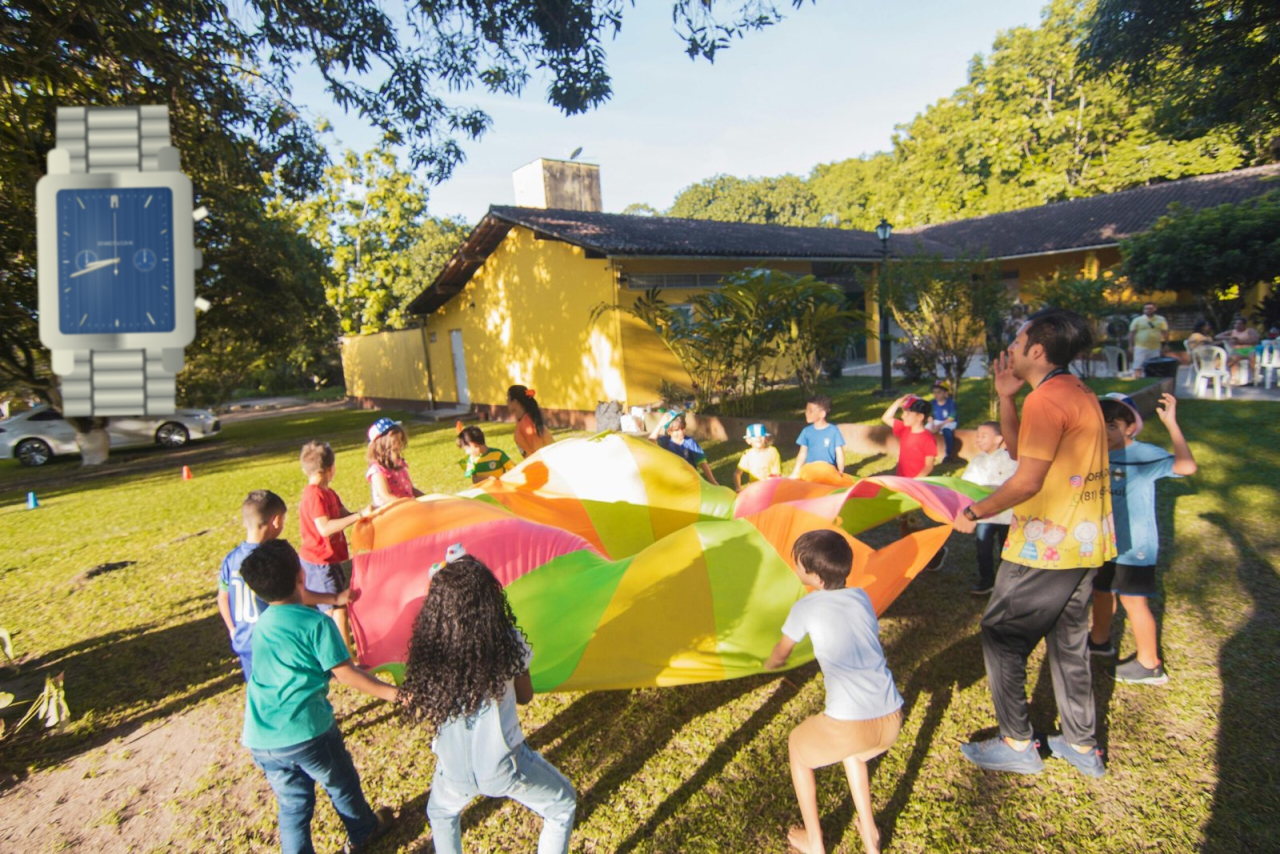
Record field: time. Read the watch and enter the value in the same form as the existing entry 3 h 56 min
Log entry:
8 h 42 min
